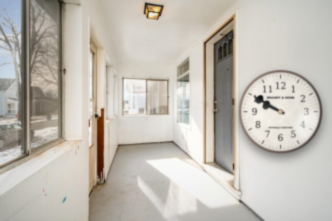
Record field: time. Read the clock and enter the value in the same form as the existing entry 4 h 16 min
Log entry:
9 h 50 min
